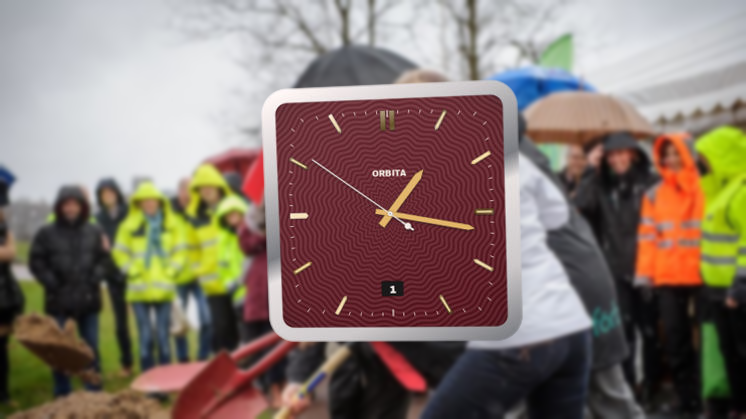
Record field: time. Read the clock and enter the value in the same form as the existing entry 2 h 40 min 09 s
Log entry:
1 h 16 min 51 s
